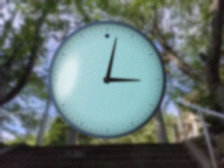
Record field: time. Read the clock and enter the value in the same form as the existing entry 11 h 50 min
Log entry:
3 h 02 min
